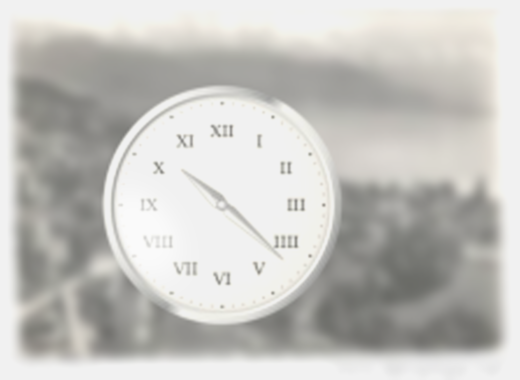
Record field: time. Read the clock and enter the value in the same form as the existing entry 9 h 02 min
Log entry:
10 h 22 min
